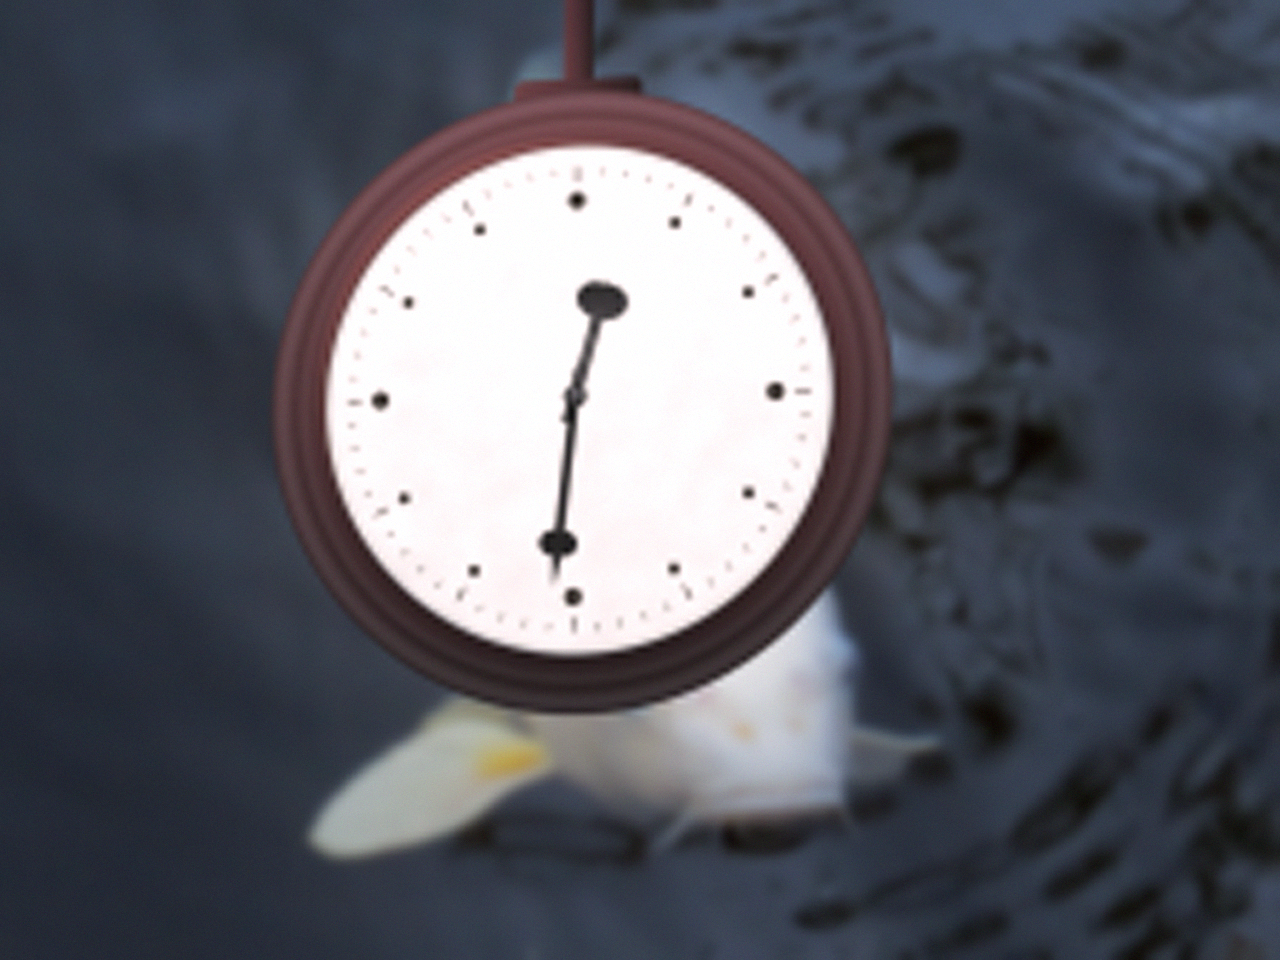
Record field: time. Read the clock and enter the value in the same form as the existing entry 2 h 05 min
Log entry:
12 h 31 min
